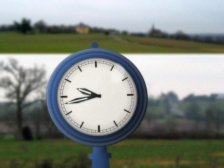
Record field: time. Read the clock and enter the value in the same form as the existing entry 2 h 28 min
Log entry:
9 h 43 min
